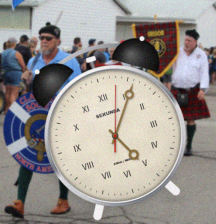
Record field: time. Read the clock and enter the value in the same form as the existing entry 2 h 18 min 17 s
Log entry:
5 h 06 min 03 s
